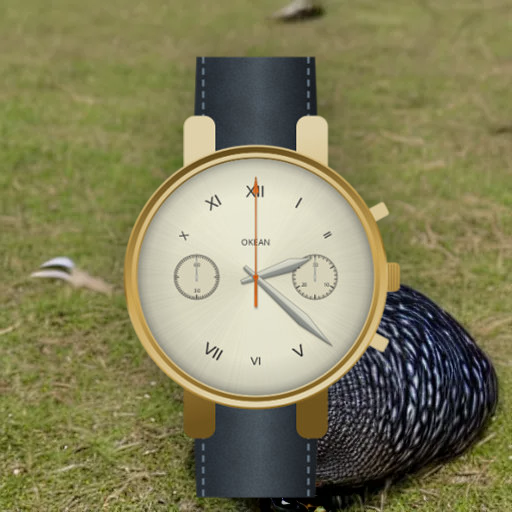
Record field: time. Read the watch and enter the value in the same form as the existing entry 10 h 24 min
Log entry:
2 h 22 min
